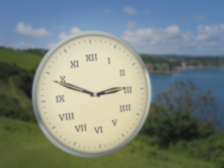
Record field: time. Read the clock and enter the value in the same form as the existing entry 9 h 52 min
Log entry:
2 h 49 min
